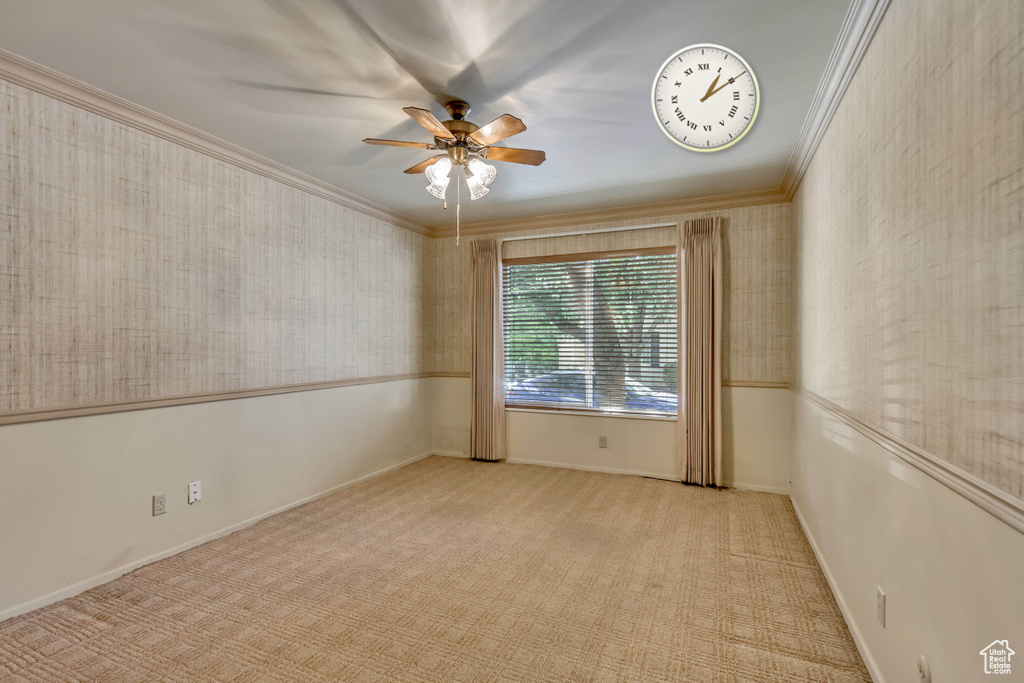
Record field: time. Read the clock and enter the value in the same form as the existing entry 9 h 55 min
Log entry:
1 h 10 min
